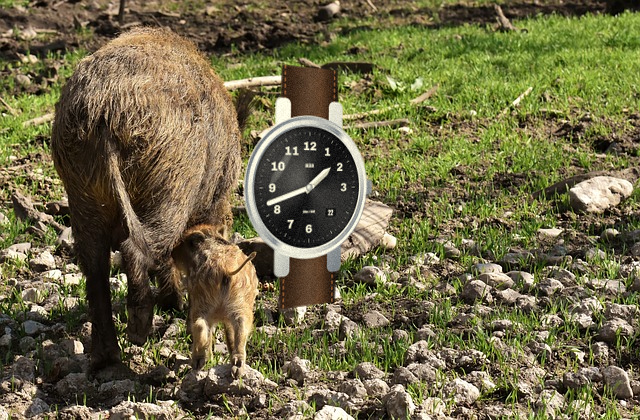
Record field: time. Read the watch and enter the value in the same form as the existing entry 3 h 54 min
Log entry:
1 h 42 min
